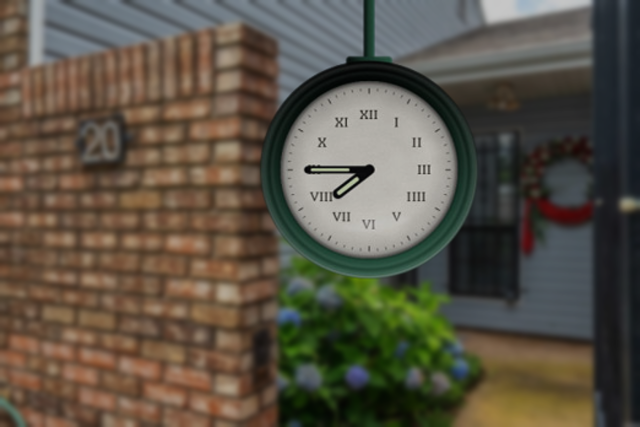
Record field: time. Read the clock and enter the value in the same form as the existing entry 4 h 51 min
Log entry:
7 h 45 min
